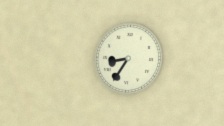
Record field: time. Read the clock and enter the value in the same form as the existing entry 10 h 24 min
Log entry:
8 h 35 min
